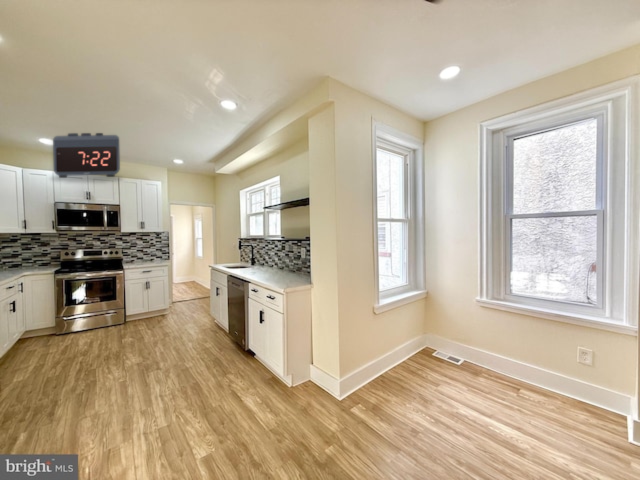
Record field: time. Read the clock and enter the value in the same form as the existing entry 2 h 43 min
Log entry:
7 h 22 min
